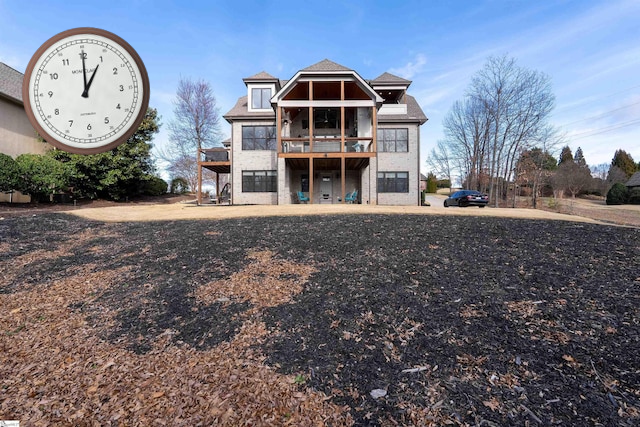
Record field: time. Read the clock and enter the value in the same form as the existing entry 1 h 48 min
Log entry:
1 h 00 min
